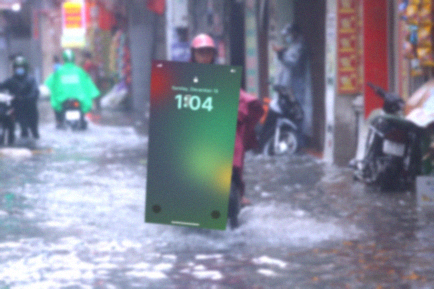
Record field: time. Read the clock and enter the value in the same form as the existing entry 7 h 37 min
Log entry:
1 h 04 min
